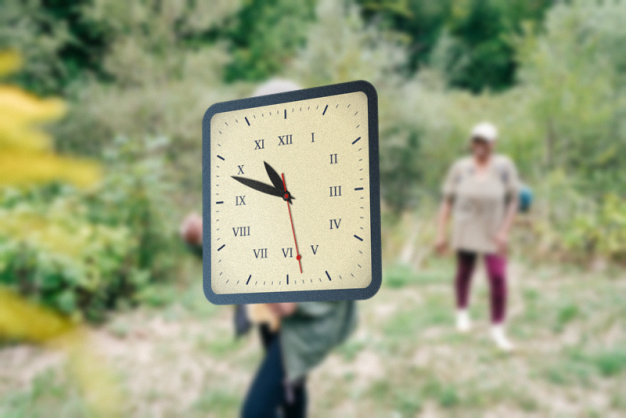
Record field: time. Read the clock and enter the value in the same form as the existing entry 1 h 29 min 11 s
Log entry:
10 h 48 min 28 s
